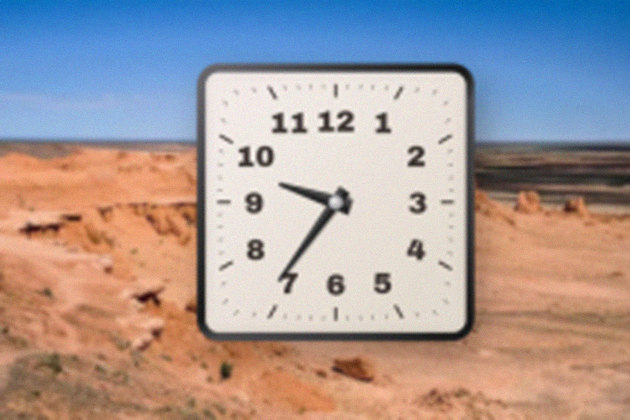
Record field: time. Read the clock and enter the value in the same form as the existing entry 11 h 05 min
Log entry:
9 h 36 min
